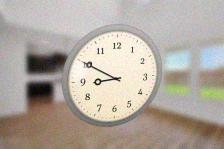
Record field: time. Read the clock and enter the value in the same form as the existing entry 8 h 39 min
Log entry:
8 h 50 min
